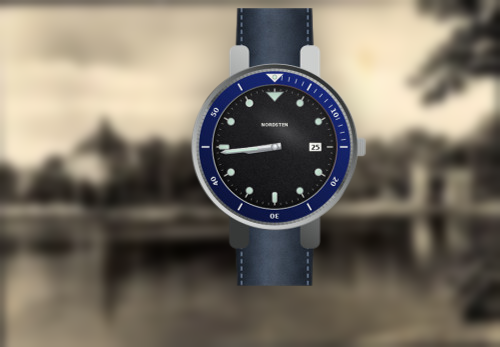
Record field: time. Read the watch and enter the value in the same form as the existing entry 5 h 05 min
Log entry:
8 h 44 min
